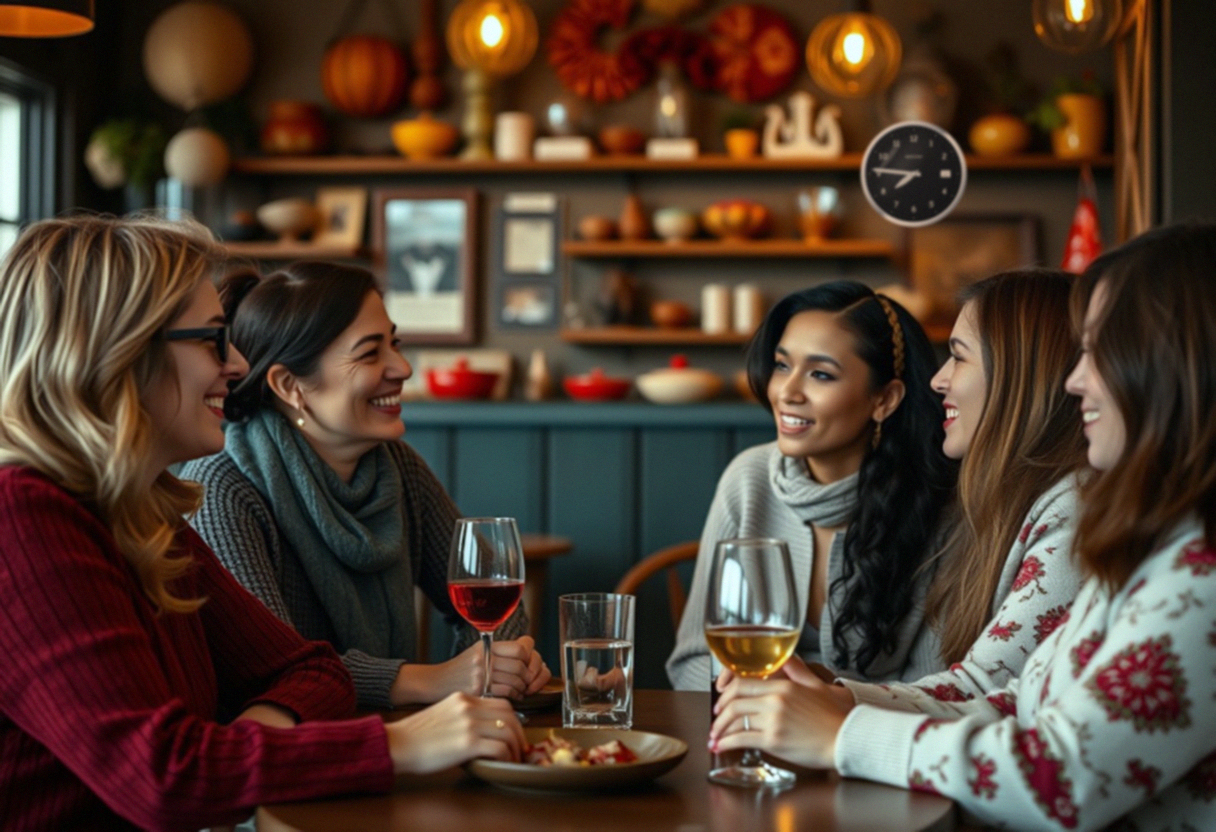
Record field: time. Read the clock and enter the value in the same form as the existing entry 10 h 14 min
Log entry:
7 h 46 min
